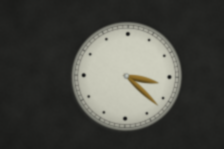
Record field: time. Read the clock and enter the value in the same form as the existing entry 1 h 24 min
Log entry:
3 h 22 min
